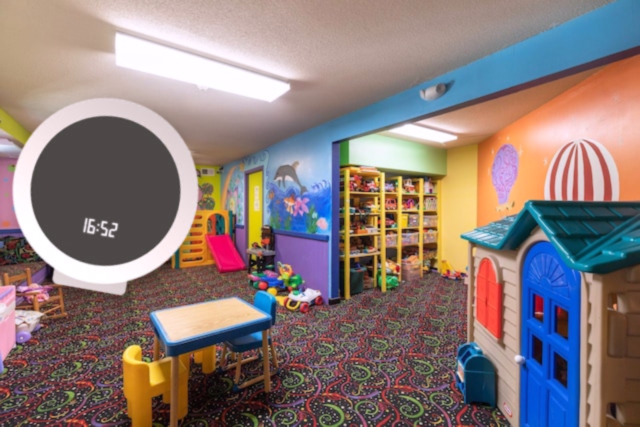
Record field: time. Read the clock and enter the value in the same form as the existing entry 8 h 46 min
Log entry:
16 h 52 min
